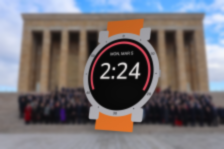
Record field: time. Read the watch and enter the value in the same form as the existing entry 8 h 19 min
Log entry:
2 h 24 min
